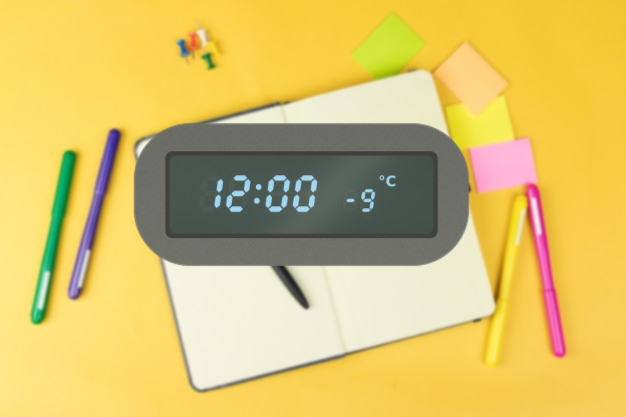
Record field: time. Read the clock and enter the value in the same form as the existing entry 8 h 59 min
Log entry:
12 h 00 min
